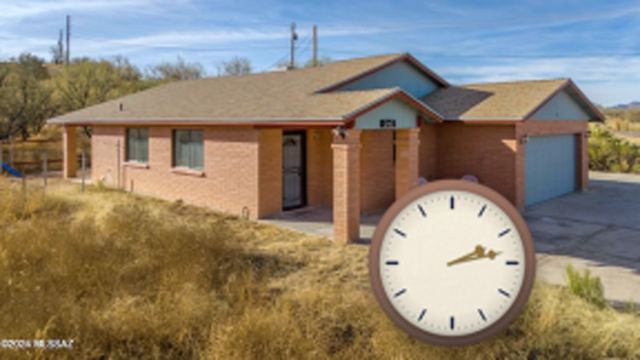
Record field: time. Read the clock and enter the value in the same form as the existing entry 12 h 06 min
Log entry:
2 h 13 min
